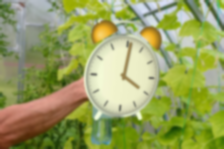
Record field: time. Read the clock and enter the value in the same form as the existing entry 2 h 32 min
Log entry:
4 h 01 min
